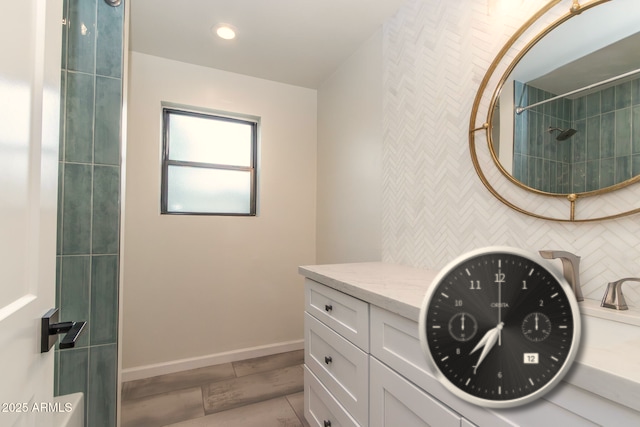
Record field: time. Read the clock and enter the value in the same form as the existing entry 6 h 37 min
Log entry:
7 h 35 min
